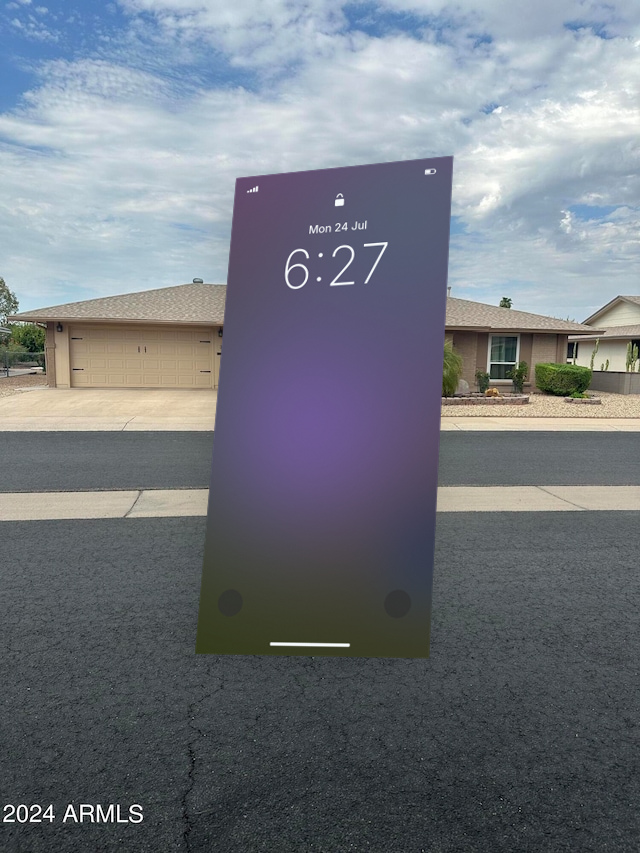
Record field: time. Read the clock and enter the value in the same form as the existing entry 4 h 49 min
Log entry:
6 h 27 min
